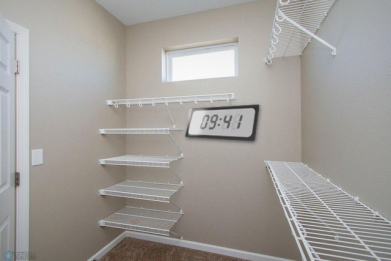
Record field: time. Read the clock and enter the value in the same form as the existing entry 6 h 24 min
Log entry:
9 h 41 min
